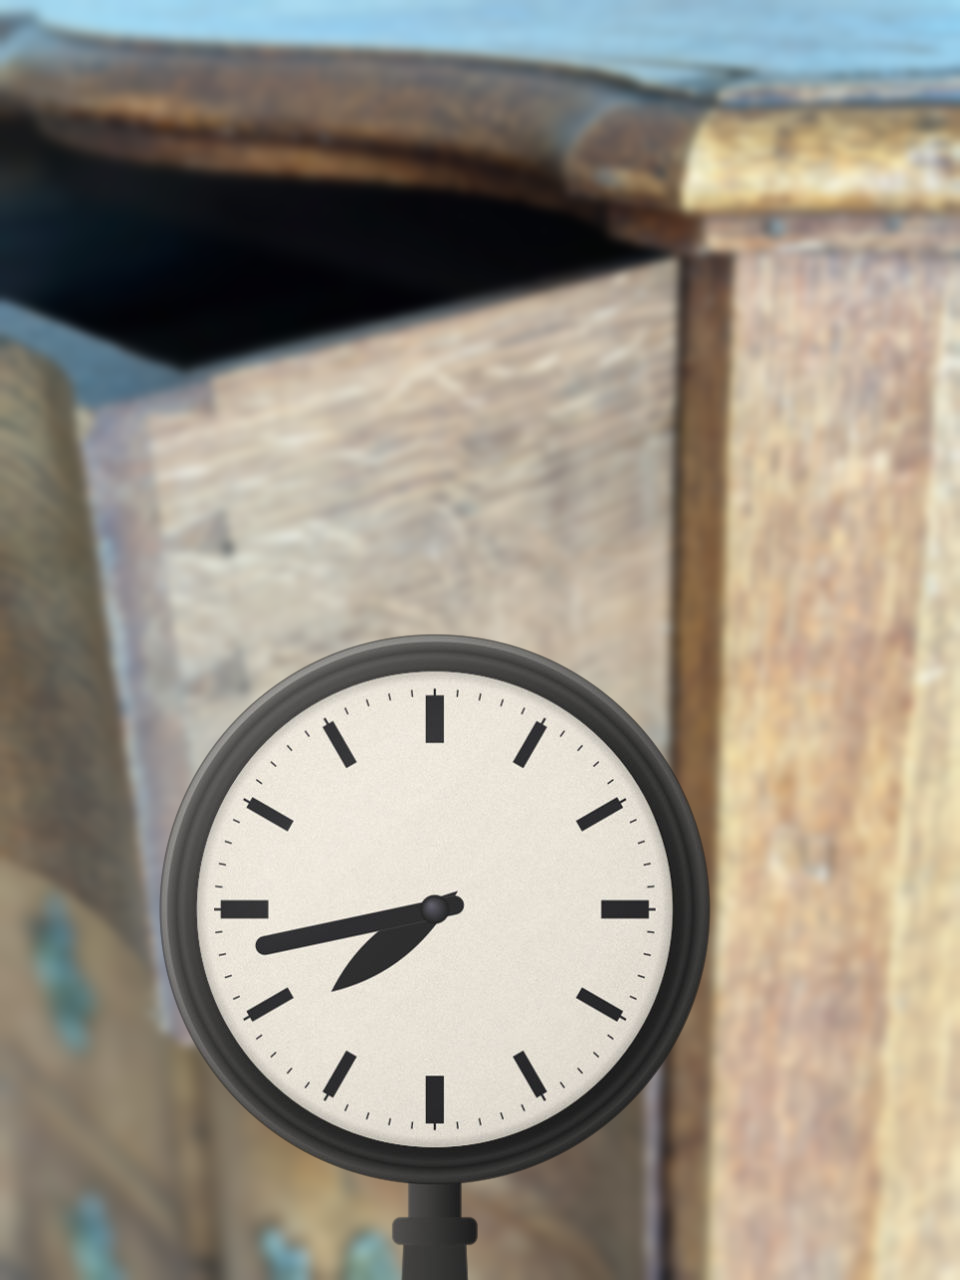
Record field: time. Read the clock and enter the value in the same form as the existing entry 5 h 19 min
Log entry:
7 h 43 min
